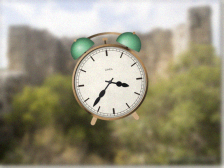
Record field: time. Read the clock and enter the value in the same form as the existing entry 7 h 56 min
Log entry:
3 h 37 min
